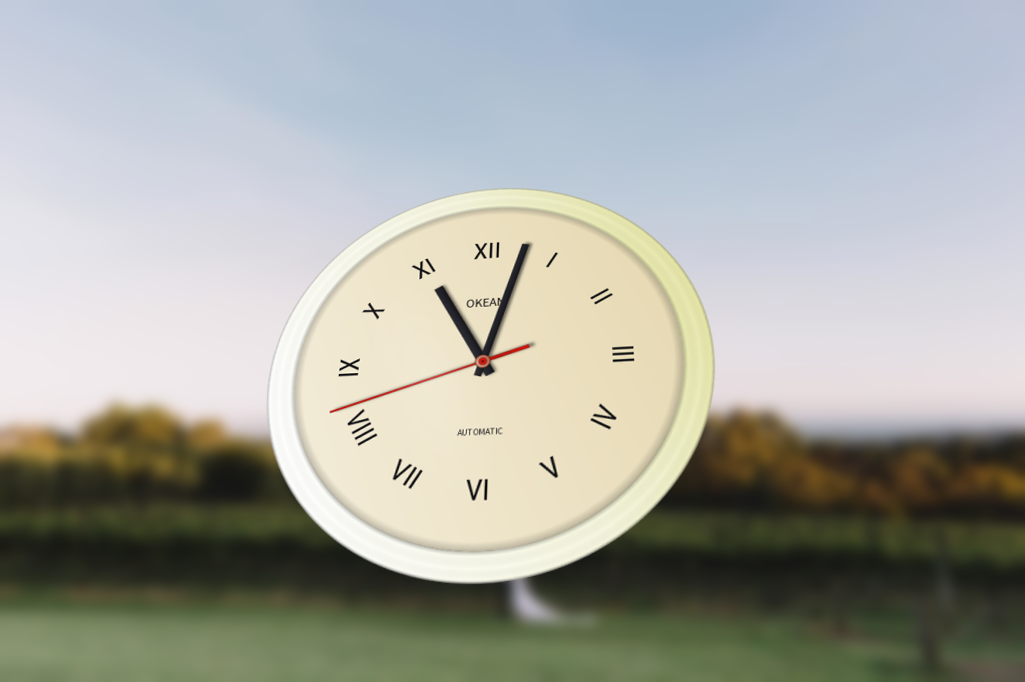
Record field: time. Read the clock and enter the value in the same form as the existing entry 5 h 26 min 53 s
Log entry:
11 h 02 min 42 s
